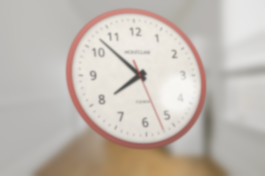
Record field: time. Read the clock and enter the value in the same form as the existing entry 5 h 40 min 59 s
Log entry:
7 h 52 min 27 s
